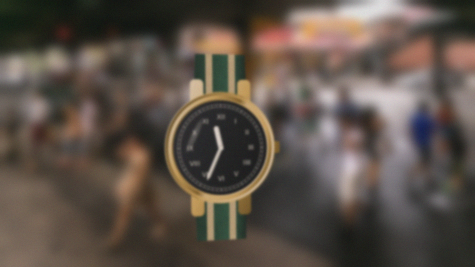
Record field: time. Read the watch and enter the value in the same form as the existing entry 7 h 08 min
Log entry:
11 h 34 min
